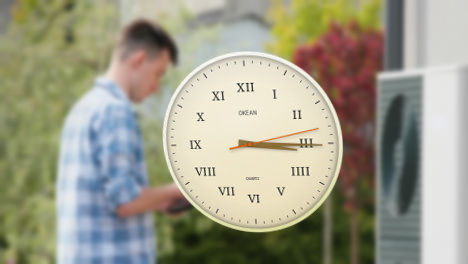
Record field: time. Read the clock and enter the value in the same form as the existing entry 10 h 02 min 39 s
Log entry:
3 h 15 min 13 s
